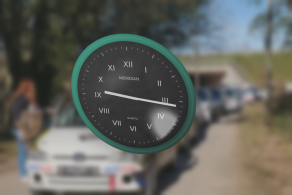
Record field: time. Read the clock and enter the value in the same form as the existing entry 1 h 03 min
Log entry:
9 h 16 min
